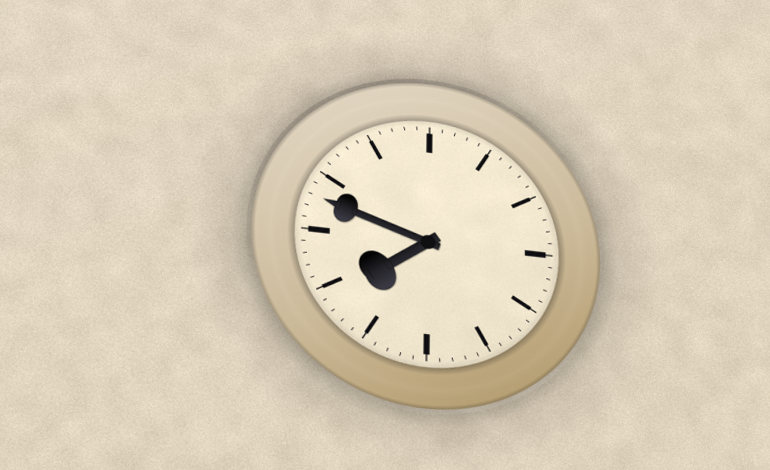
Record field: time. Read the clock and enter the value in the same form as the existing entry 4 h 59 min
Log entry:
7 h 48 min
